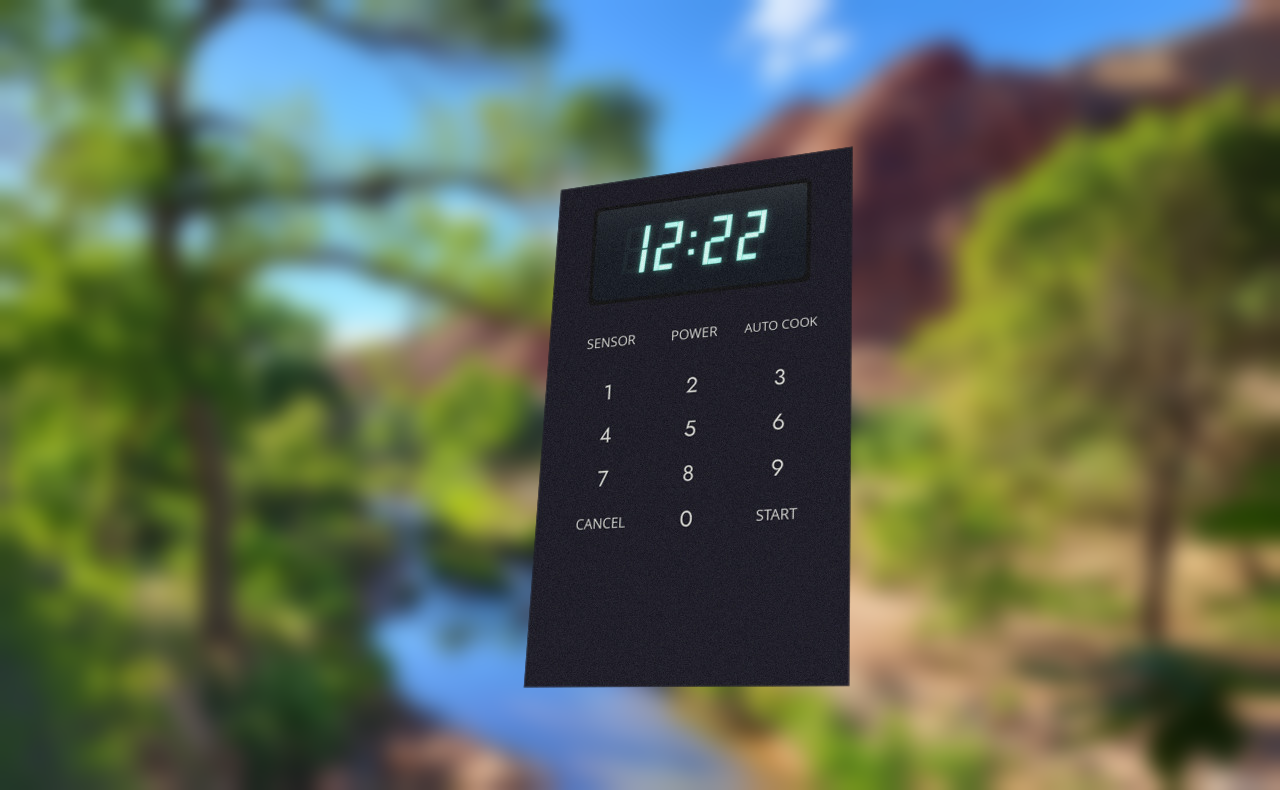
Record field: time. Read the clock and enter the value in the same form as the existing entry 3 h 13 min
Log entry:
12 h 22 min
